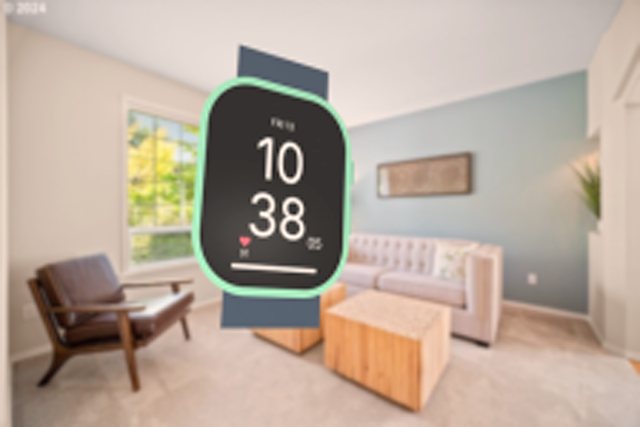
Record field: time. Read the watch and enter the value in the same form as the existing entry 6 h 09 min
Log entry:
10 h 38 min
